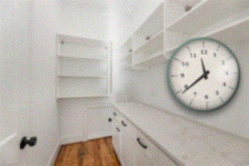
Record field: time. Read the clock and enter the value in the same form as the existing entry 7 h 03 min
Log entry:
11 h 39 min
